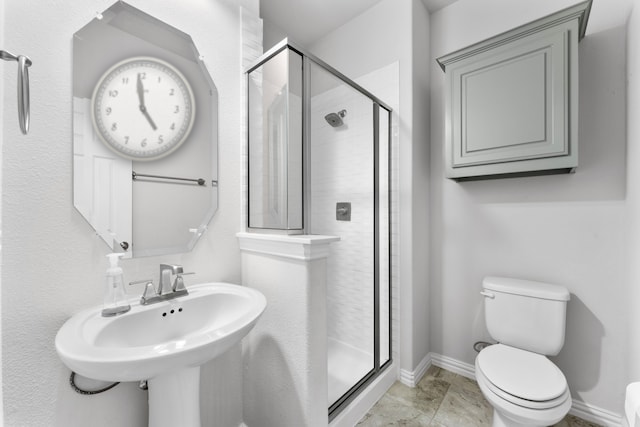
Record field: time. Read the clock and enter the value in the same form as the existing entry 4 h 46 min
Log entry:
4 h 59 min
